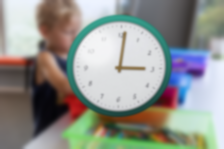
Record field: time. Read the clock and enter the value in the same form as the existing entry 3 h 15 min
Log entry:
3 h 01 min
